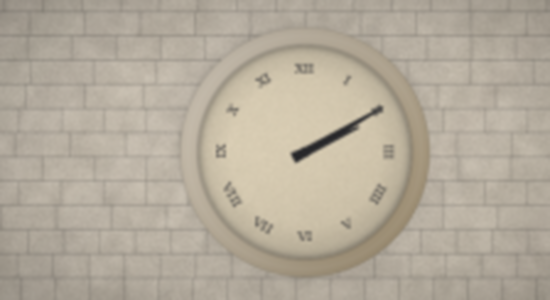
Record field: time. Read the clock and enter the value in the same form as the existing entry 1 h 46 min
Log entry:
2 h 10 min
